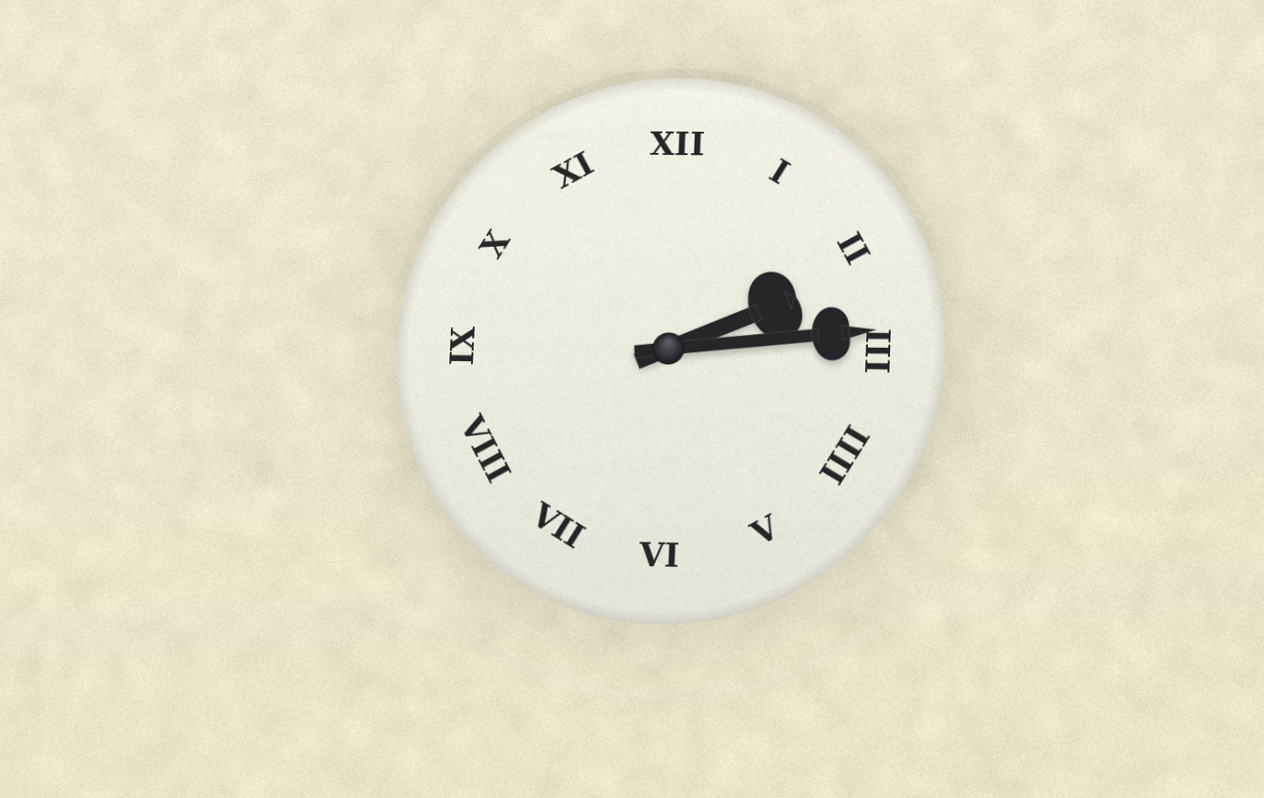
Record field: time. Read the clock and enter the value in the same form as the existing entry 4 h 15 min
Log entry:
2 h 14 min
